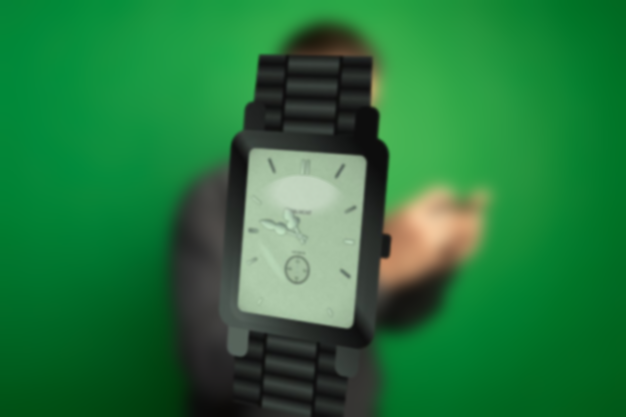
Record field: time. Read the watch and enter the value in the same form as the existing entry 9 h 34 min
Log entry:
10 h 47 min
